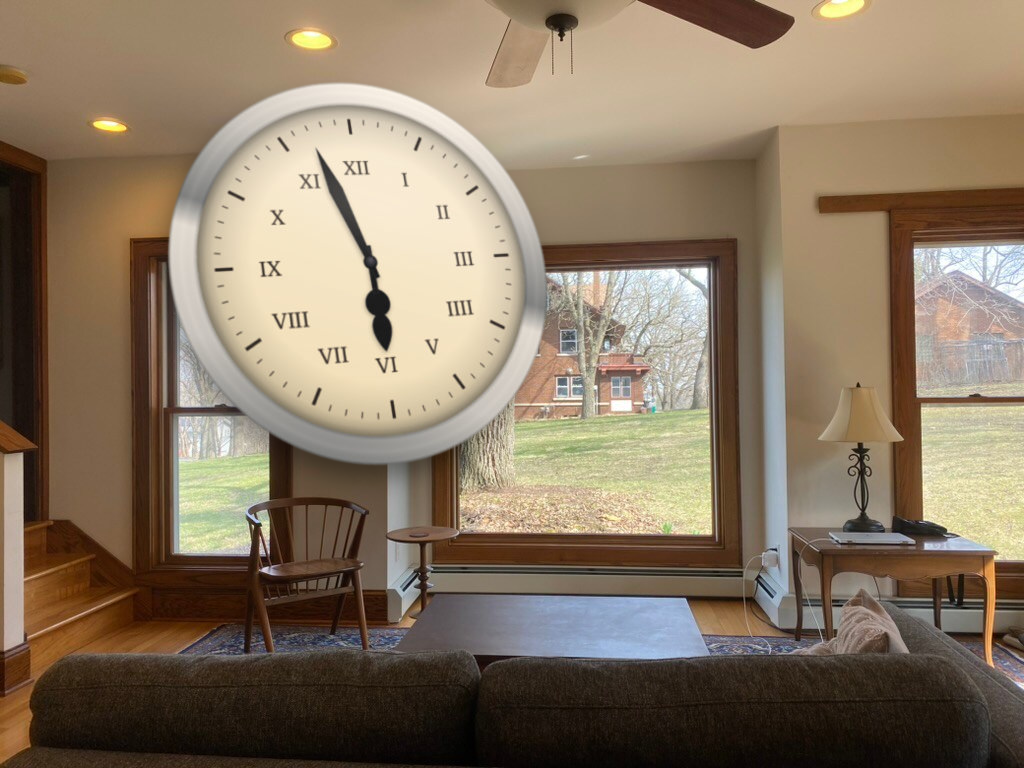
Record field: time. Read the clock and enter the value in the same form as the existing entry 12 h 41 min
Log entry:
5 h 57 min
